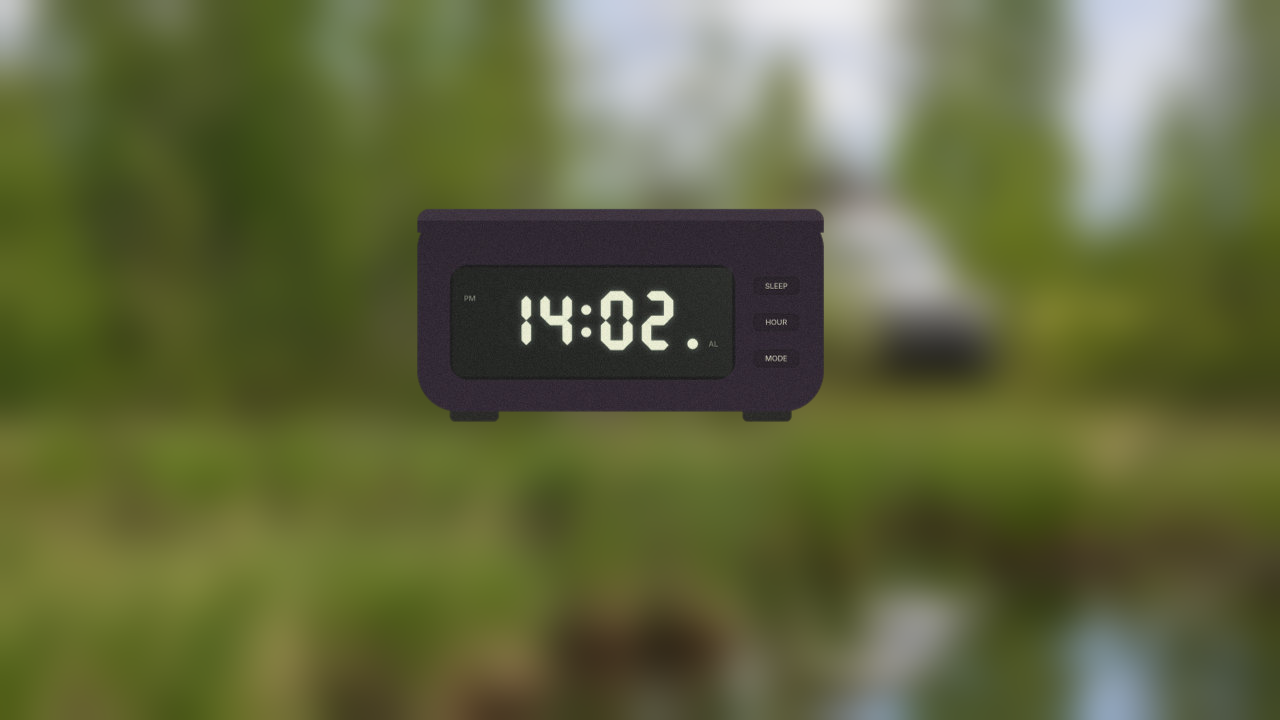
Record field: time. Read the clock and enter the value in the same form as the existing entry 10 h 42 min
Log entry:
14 h 02 min
